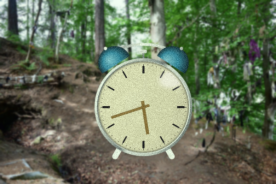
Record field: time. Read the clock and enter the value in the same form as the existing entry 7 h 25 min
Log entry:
5 h 42 min
